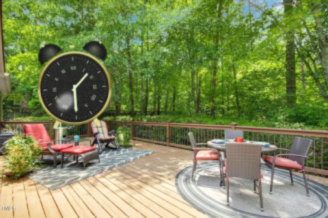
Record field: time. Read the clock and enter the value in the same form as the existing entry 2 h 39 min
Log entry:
1 h 30 min
